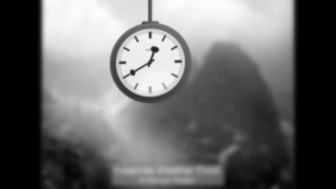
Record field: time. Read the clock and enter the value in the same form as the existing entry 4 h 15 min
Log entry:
12 h 40 min
